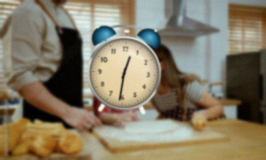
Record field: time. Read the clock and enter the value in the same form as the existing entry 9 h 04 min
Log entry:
12 h 31 min
